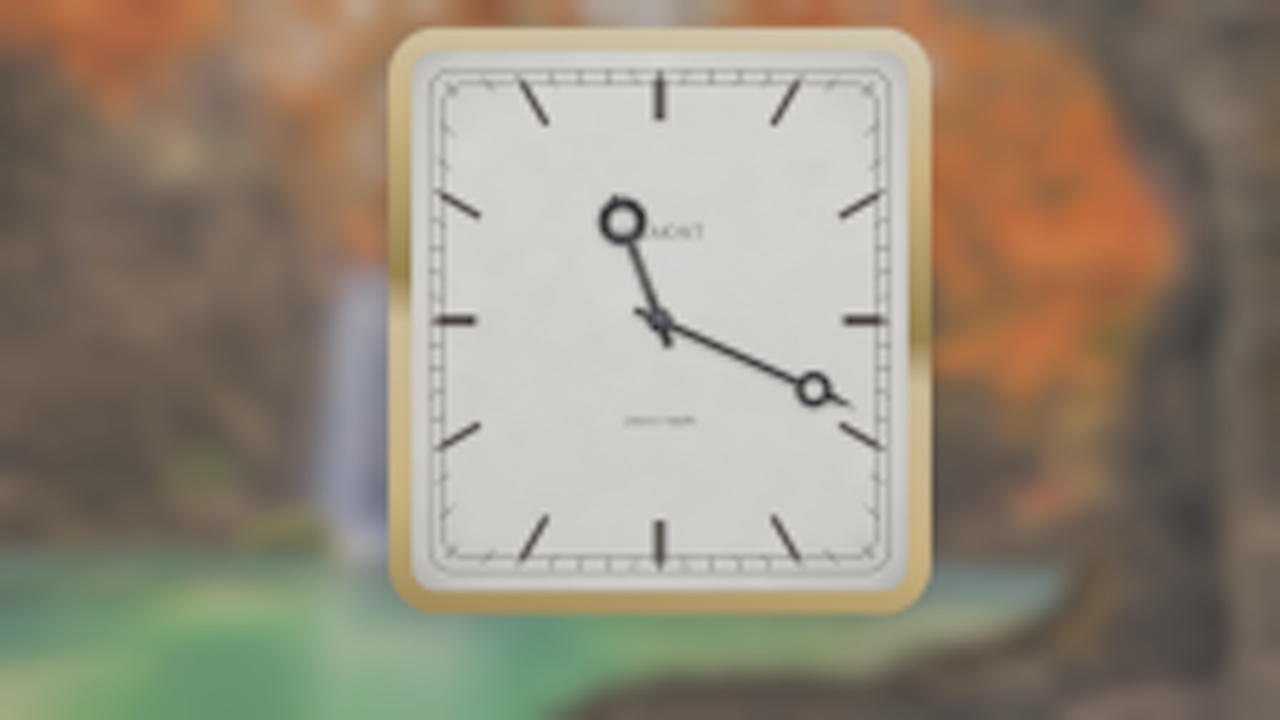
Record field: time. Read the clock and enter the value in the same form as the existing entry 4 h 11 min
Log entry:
11 h 19 min
